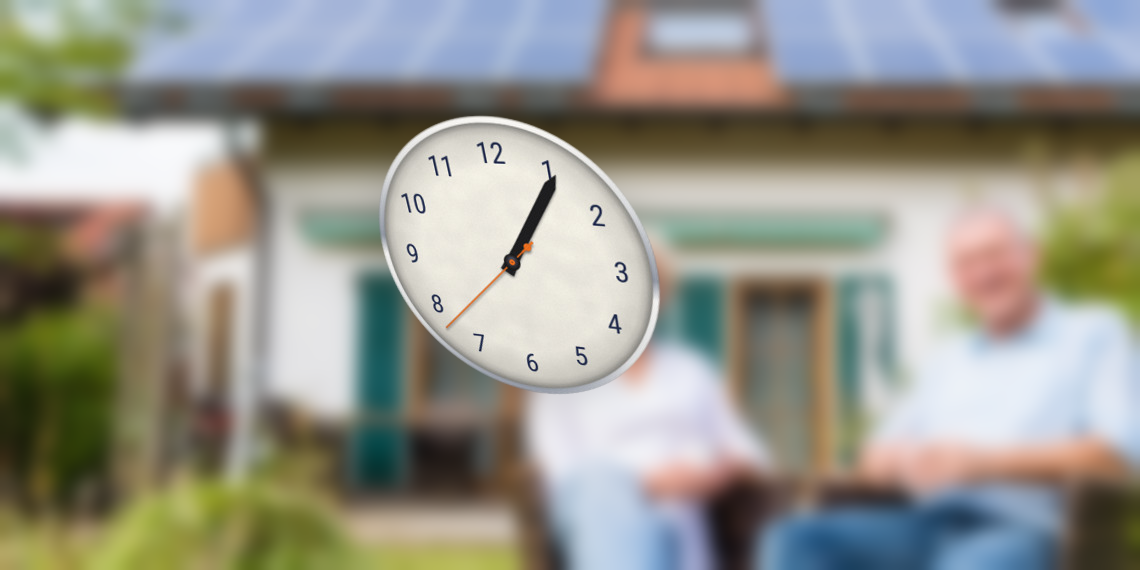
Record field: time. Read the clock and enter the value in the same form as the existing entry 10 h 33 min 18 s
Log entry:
1 h 05 min 38 s
